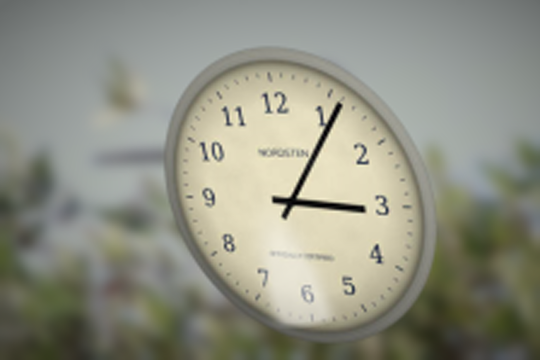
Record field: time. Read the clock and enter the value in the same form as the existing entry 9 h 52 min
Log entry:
3 h 06 min
